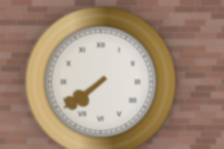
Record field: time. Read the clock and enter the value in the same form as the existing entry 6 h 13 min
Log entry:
7 h 39 min
